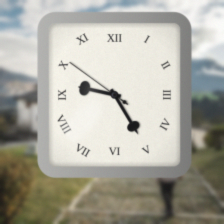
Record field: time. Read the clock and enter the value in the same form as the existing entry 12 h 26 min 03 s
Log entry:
9 h 24 min 51 s
